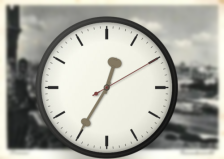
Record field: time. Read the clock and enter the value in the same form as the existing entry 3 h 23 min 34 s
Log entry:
12 h 35 min 10 s
